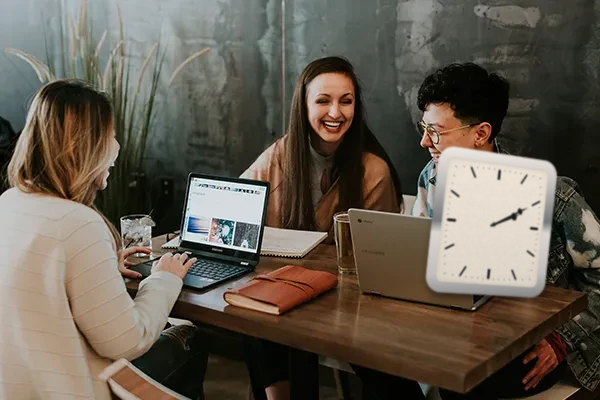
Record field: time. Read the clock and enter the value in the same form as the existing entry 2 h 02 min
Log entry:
2 h 10 min
